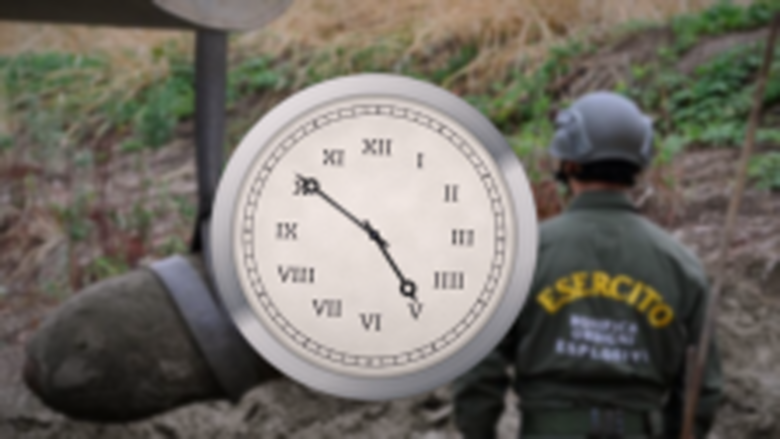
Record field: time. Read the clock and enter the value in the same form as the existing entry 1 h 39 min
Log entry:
4 h 51 min
